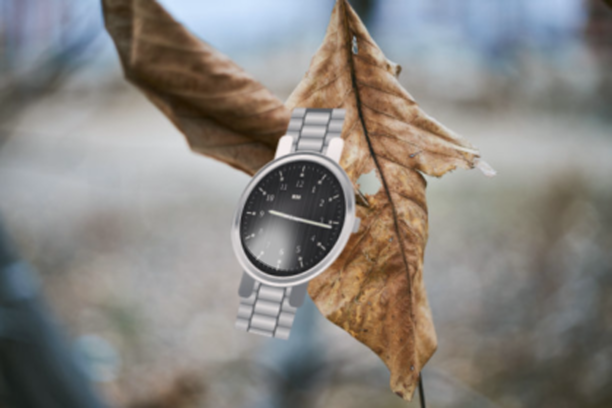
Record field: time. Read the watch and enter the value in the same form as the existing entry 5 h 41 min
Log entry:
9 h 16 min
